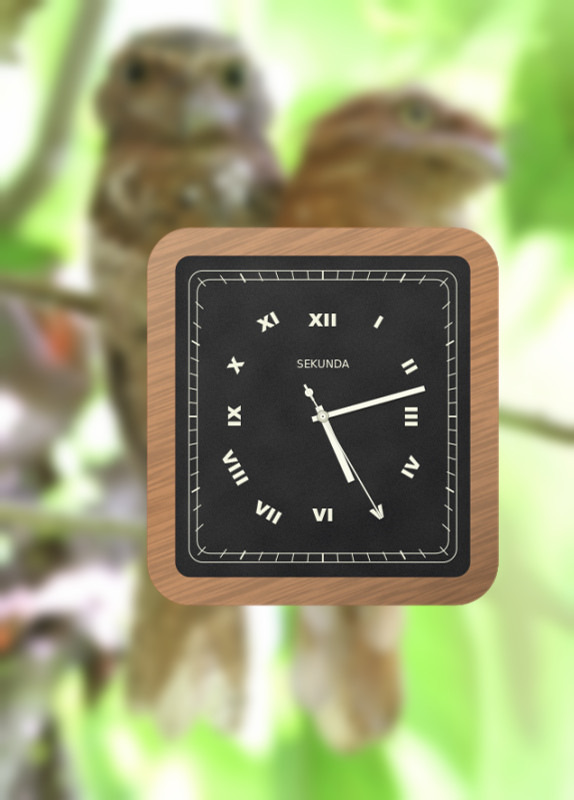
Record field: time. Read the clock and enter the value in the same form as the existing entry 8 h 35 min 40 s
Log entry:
5 h 12 min 25 s
